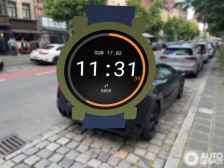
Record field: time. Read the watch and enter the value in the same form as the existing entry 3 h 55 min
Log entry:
11 h 31 min
